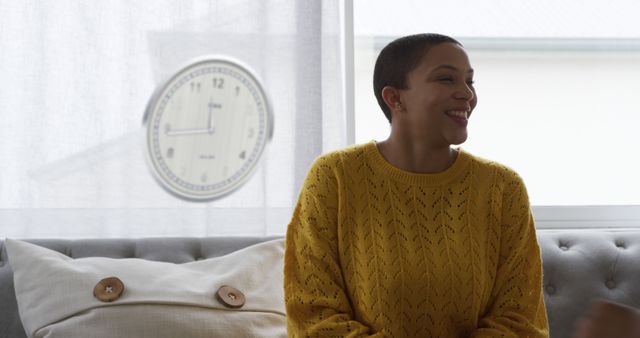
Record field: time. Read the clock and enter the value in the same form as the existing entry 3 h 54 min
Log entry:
11 h 44 min
